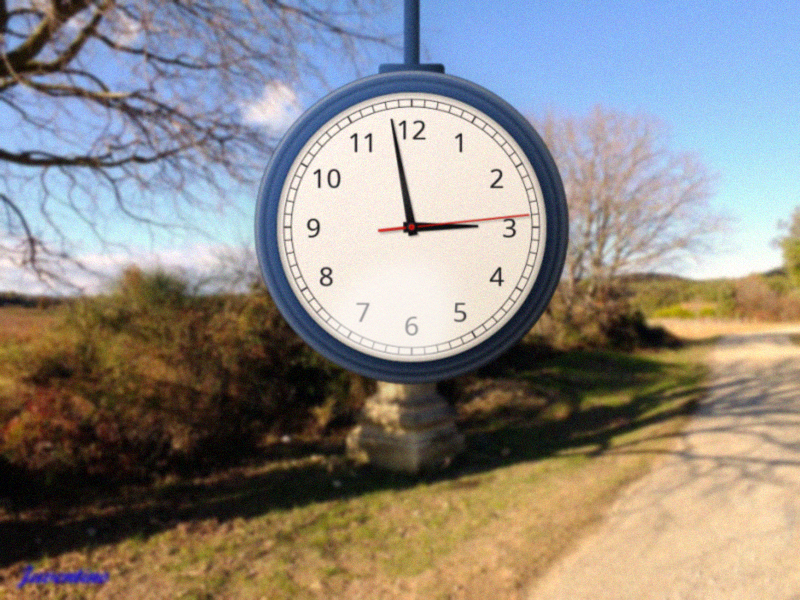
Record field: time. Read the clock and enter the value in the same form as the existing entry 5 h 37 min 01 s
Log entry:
2 h 58 min 14 s
